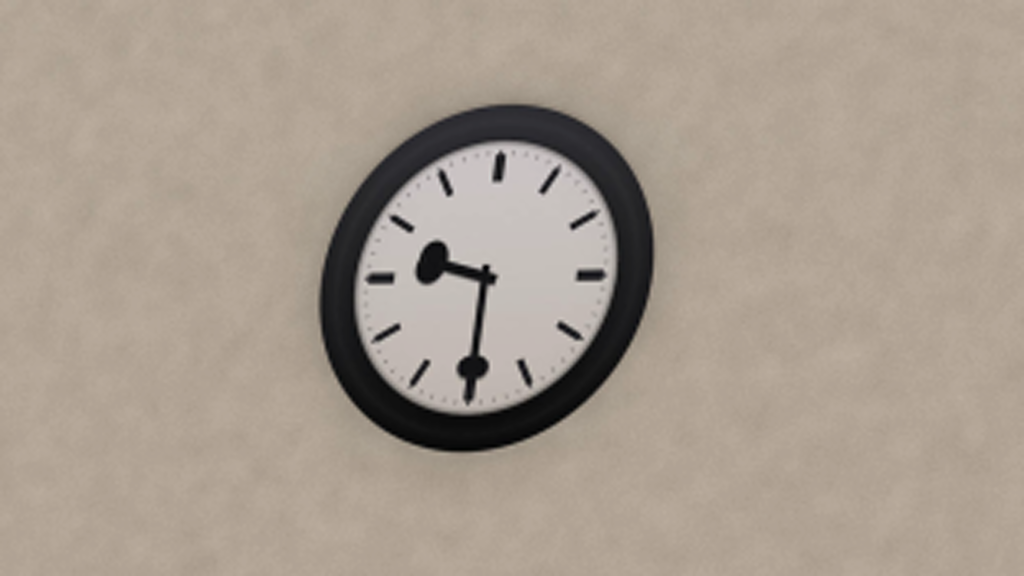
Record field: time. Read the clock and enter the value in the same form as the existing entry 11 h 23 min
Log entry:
9 h 30 min
